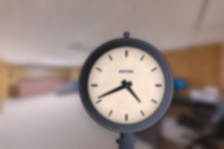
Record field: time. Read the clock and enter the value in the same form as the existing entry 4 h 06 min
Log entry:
4 h 41 min
